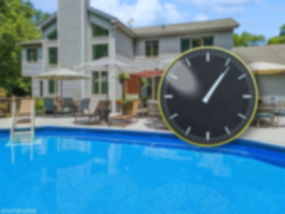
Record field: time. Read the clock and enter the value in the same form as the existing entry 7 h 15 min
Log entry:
1 h 06 min
